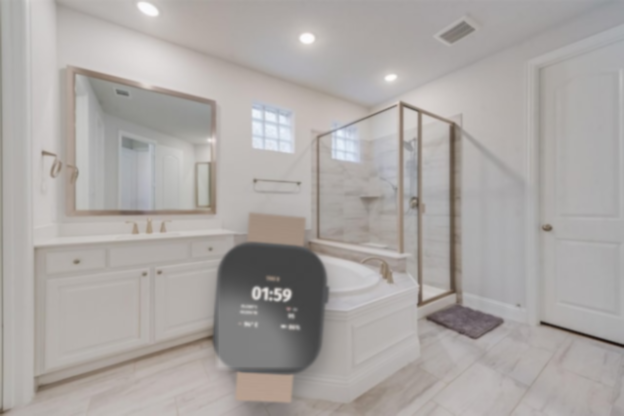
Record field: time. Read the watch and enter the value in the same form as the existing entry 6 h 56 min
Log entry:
1 h 59 min
